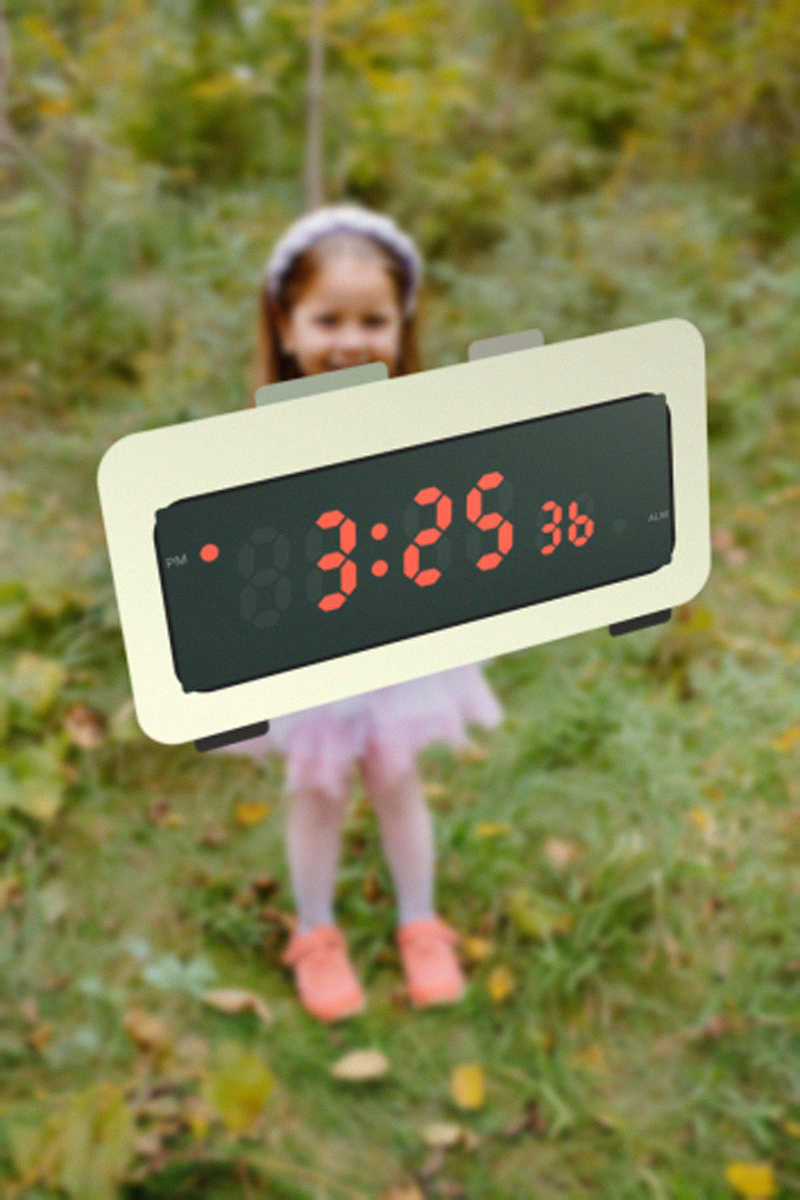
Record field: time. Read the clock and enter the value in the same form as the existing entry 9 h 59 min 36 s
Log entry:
3 h 25 min 36 s
